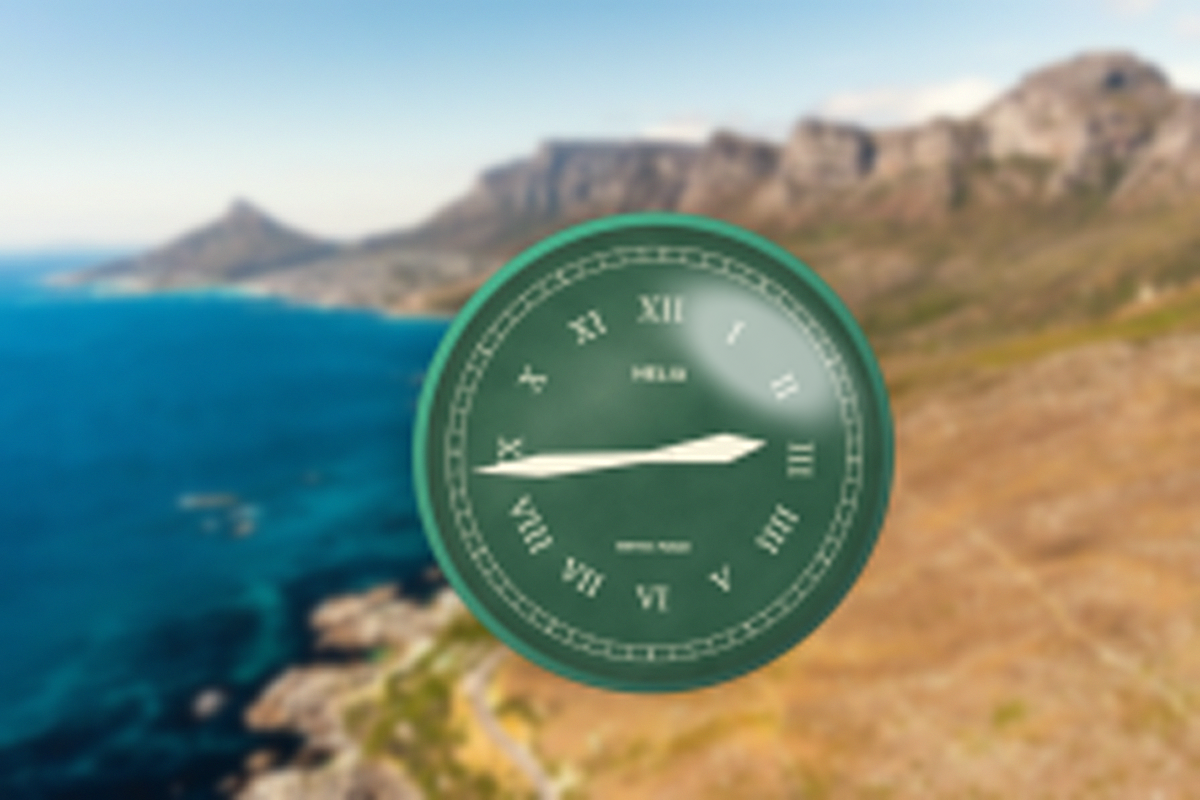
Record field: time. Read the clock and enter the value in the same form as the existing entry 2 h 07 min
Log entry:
2 h 44 min
